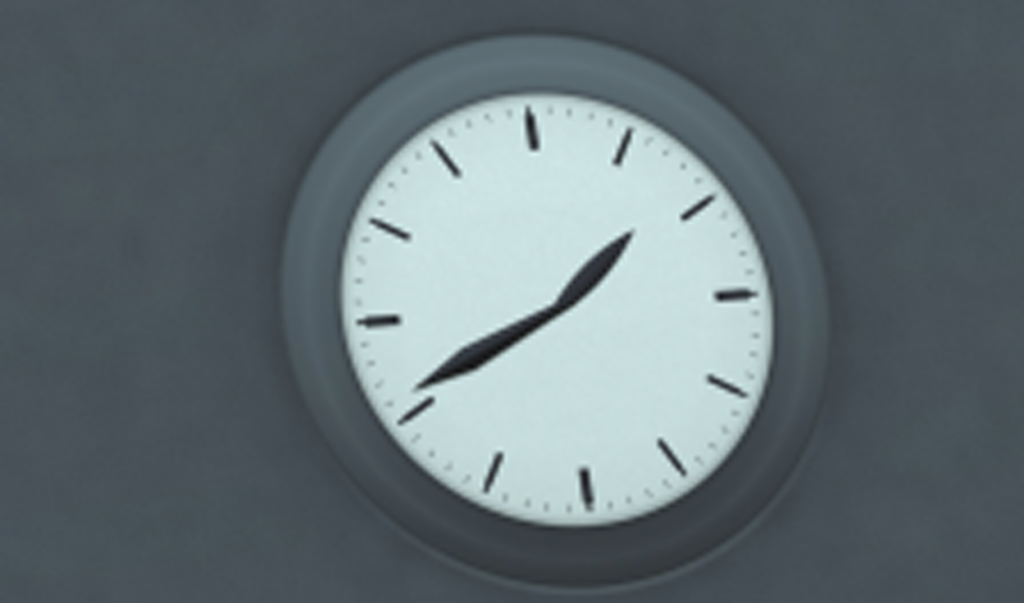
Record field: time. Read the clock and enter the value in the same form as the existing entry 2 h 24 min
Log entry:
1 h 41 min
